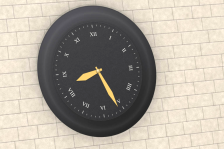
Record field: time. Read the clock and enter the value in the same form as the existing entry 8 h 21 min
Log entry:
8 h 26 min
